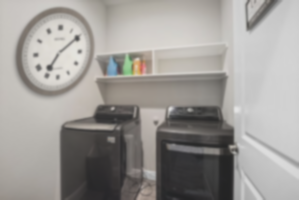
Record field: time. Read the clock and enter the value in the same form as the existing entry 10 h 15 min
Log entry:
7 h 09 min
